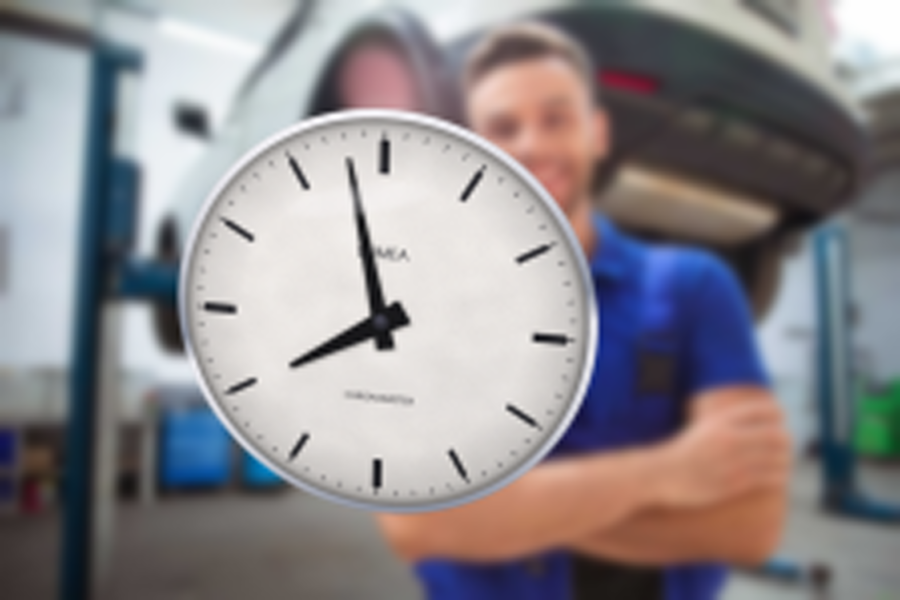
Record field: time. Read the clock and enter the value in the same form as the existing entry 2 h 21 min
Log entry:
7 h 58 min
